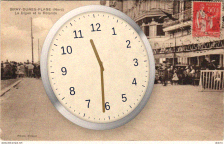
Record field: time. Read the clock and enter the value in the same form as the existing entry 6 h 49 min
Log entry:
11 h 31 min
